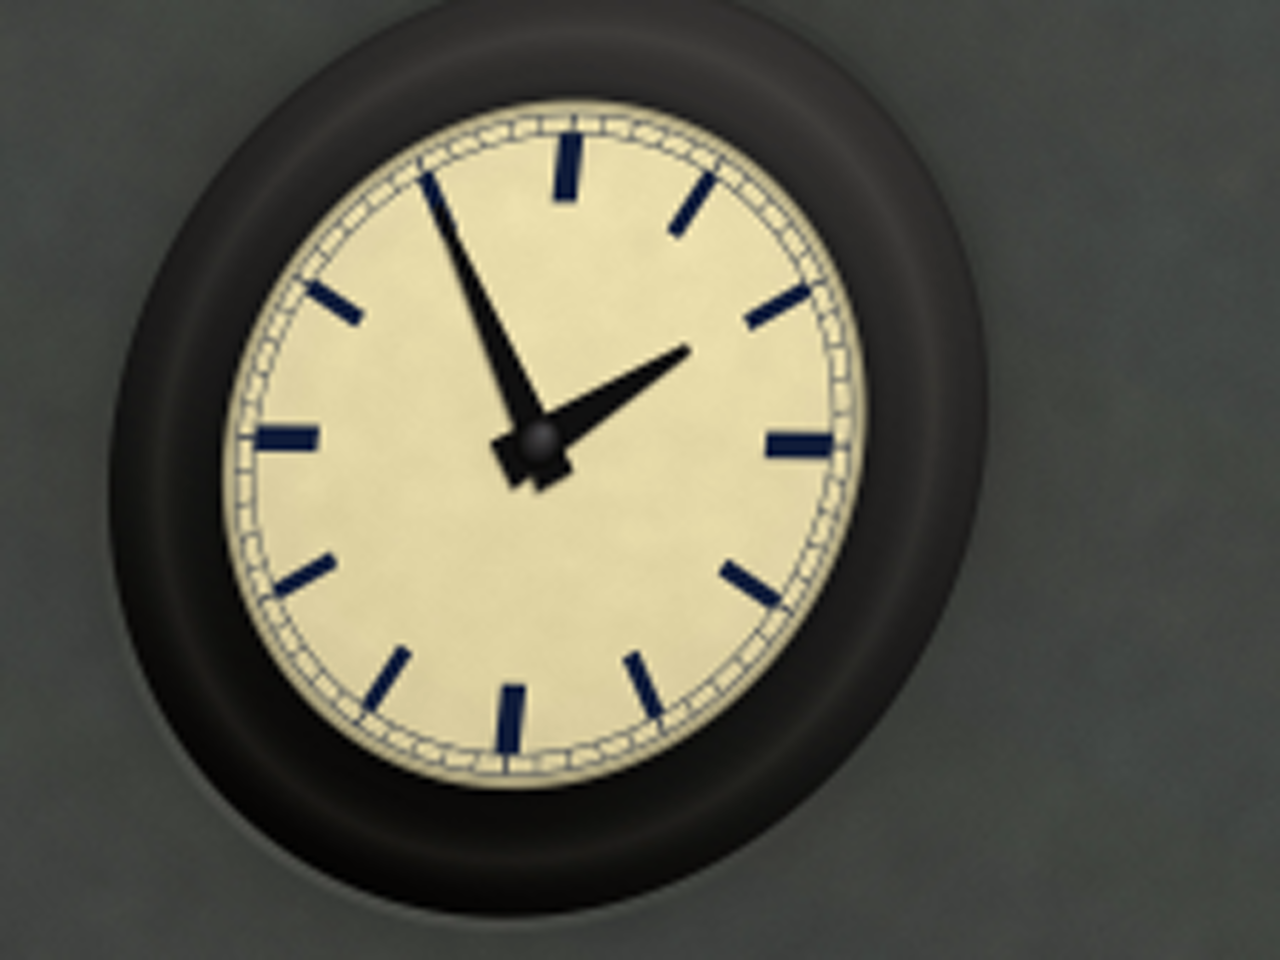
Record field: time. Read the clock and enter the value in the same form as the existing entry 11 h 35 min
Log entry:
1 h 55 min
